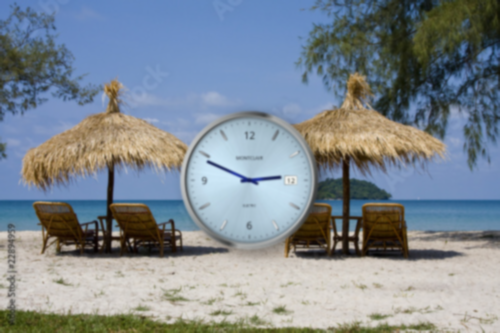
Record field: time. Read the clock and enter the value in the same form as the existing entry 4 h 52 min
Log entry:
2 h 49 min
